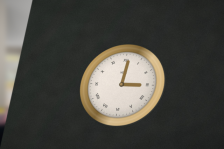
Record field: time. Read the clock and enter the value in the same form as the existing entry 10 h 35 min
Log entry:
3 h 01 min
